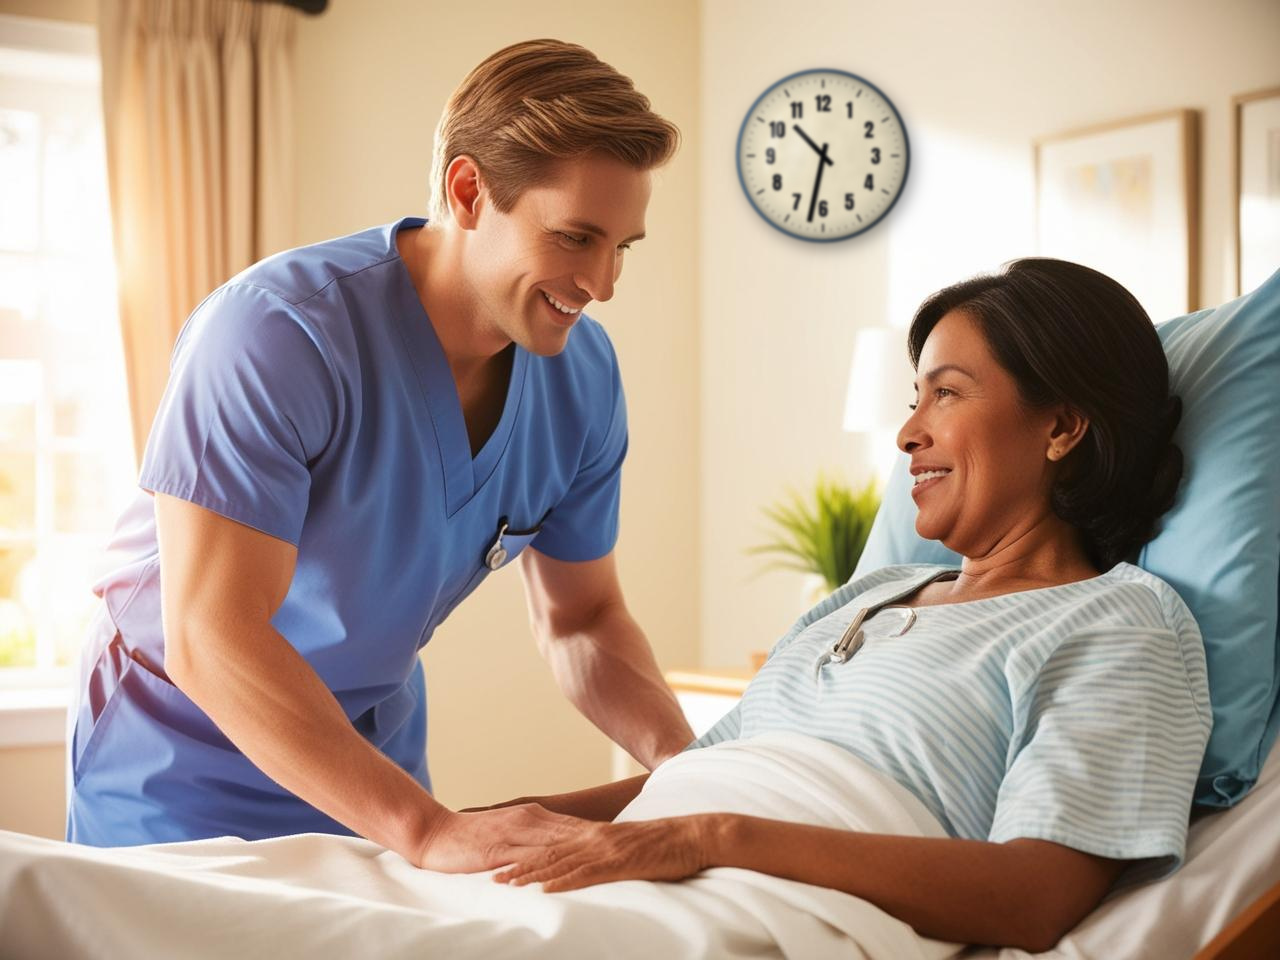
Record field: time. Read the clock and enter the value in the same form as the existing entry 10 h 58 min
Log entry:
10 h 32 min
